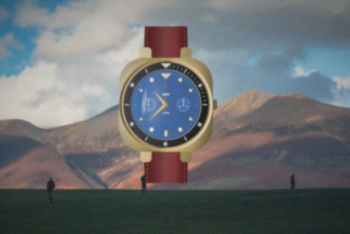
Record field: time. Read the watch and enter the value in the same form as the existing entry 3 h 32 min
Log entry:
10 h 38 min
